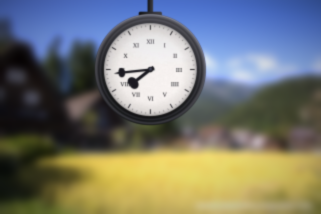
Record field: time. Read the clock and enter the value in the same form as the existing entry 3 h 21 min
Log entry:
7 h 44 min
